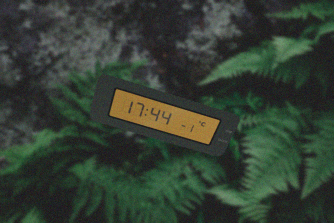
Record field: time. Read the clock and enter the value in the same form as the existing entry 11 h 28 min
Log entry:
17 h 44 min
